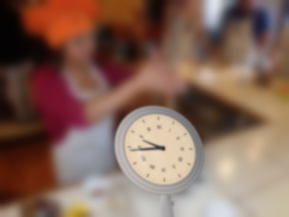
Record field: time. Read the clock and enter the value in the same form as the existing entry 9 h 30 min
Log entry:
9 h 44 min
